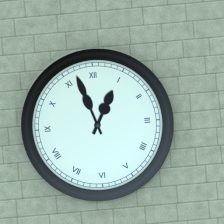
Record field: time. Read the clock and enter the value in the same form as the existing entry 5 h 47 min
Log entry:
12 h 57 min
